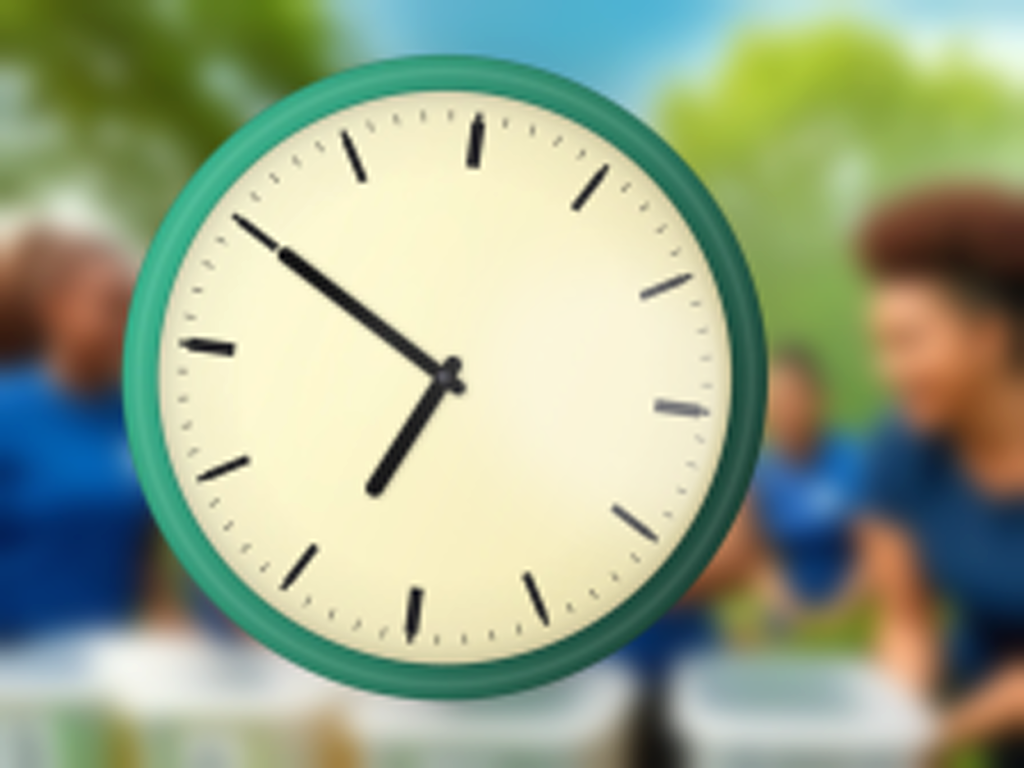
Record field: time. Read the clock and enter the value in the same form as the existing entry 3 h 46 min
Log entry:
6 h 50 min
